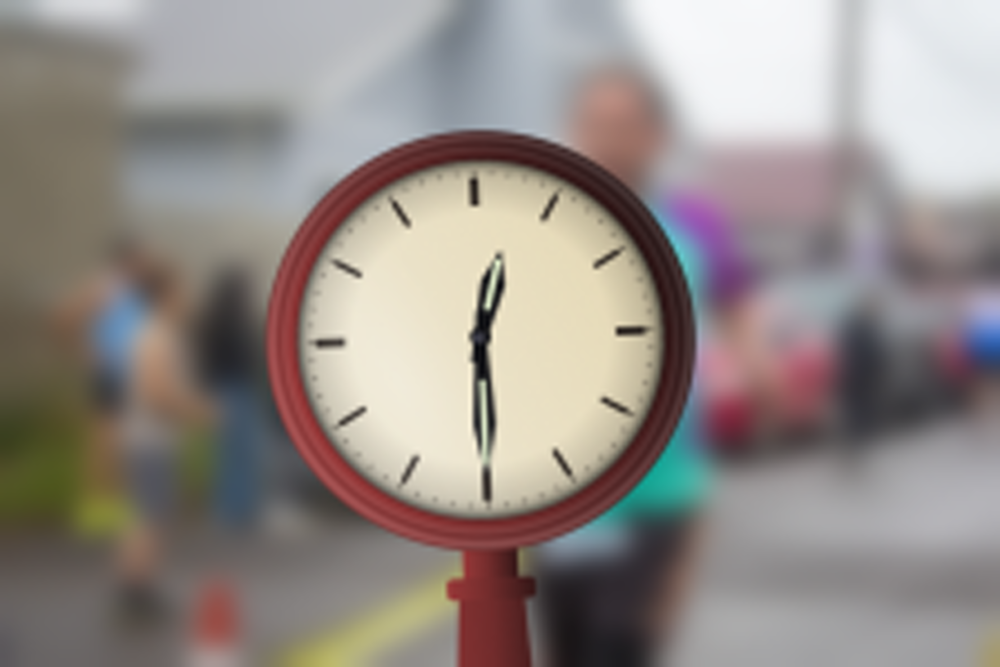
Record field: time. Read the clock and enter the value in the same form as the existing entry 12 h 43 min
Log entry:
12 h 30 min
